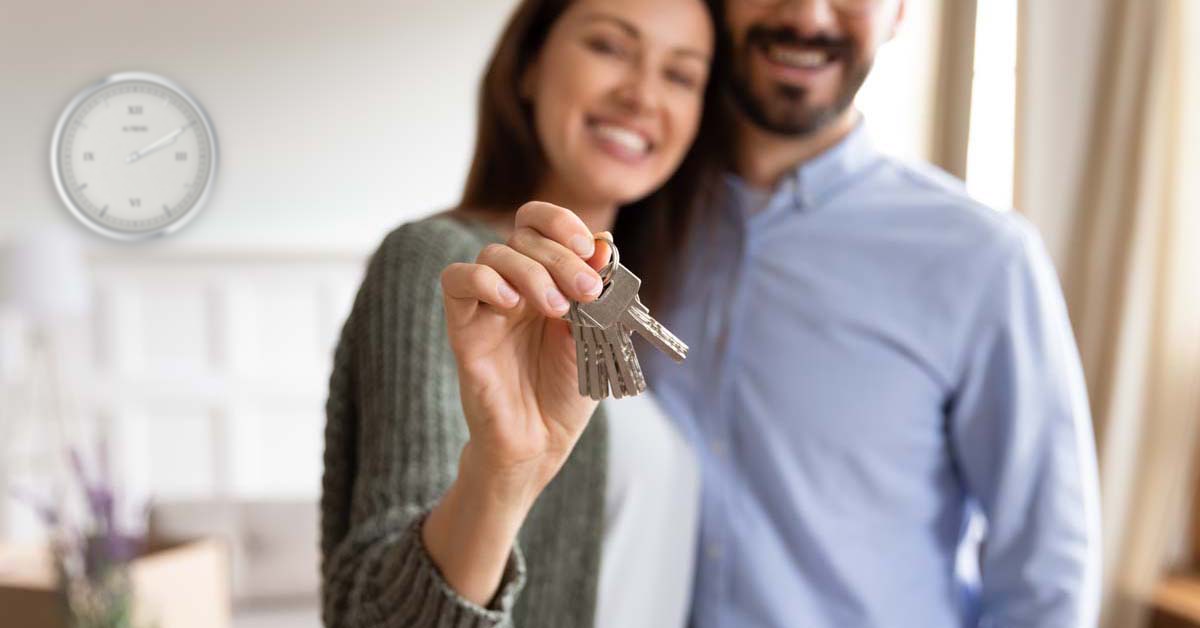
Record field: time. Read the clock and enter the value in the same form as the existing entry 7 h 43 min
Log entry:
2 h 10 min
